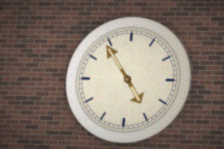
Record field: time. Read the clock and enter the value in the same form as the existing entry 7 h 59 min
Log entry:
4 h 54 min
